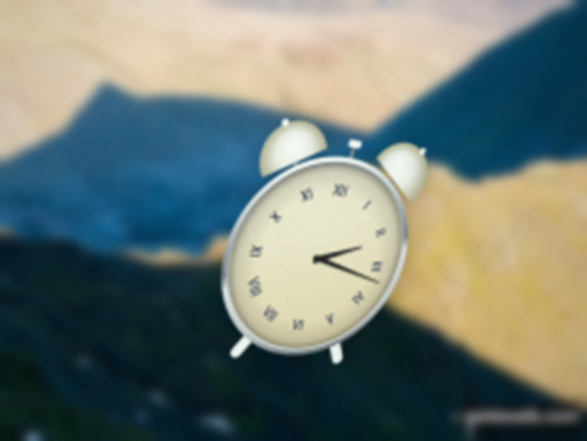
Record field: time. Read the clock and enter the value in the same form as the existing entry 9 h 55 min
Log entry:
2 h 17 min
